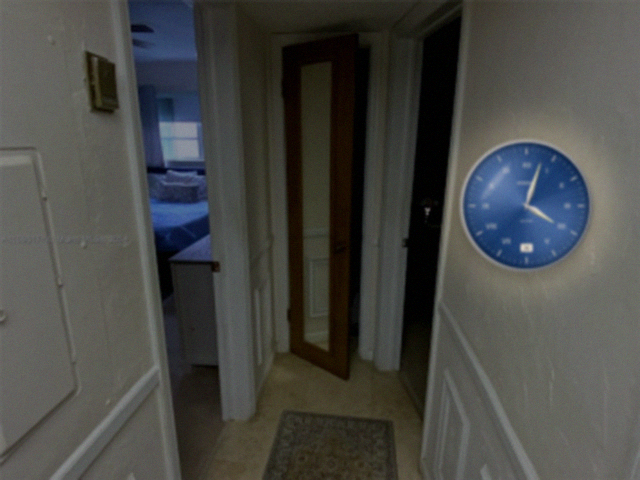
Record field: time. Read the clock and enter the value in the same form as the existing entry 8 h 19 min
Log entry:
4 h 03 min
